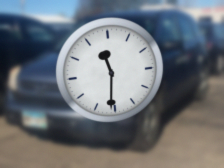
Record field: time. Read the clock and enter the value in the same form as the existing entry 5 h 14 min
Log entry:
11 h 31 min
